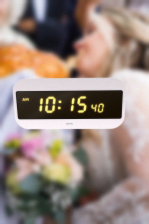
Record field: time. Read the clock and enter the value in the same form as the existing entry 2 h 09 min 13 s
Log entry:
10 h 15 min 40 s
